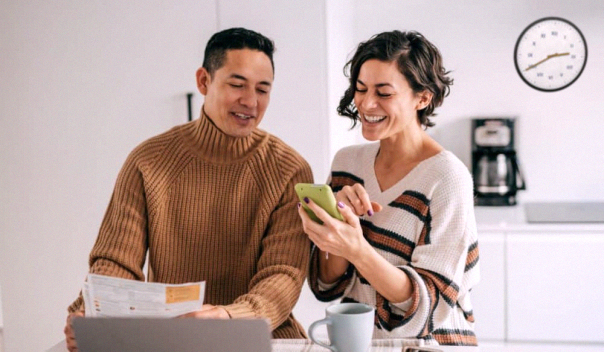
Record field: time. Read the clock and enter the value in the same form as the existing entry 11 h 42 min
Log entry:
2 h 40 min
